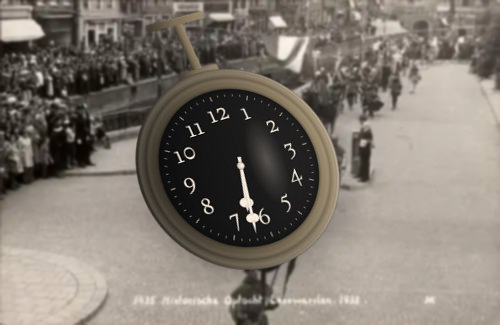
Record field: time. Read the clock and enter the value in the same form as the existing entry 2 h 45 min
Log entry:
6 h 32 min
